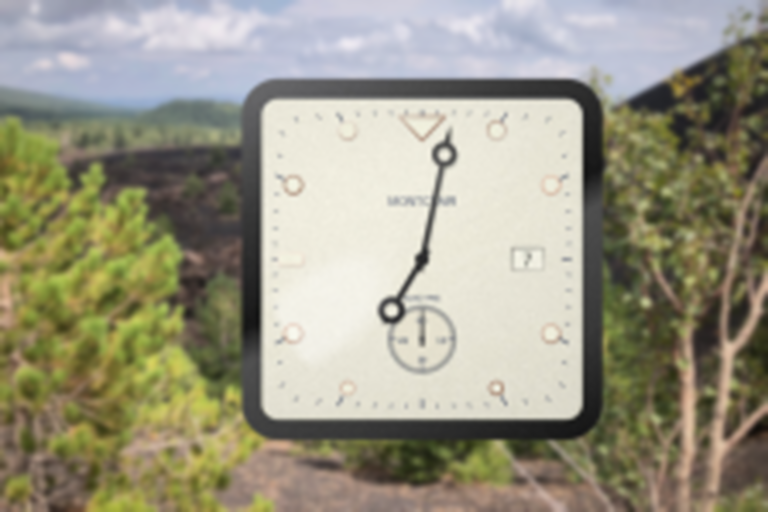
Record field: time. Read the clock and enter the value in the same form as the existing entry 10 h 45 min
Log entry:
7 h 02 min
